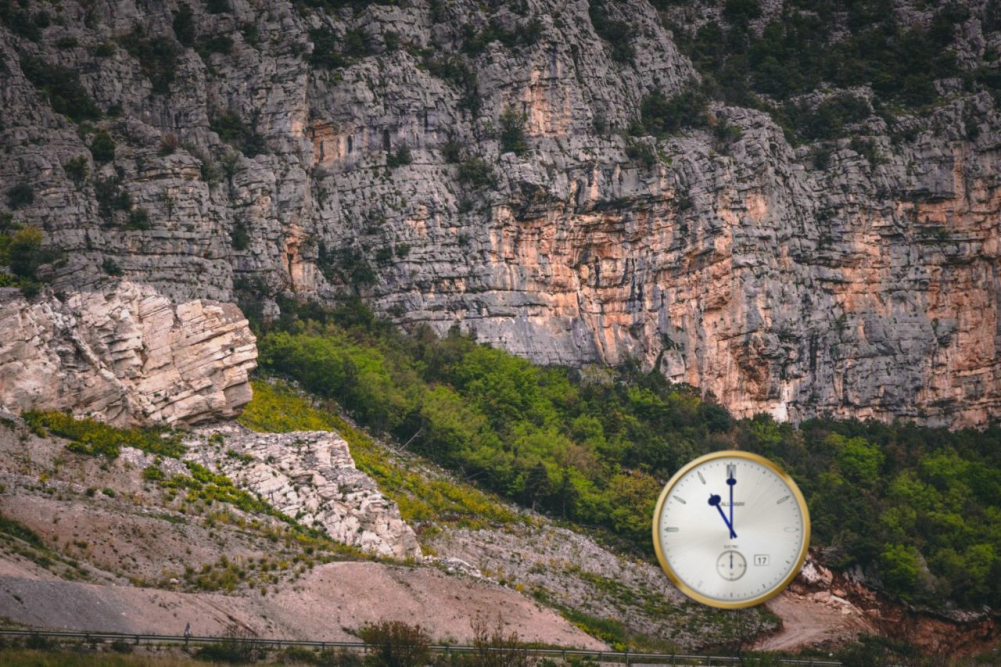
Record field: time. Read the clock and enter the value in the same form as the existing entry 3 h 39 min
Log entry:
11 h 00 min
